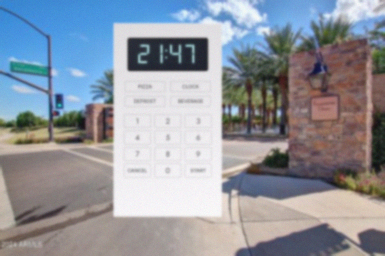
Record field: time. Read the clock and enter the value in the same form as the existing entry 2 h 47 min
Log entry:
21 h 47 min
